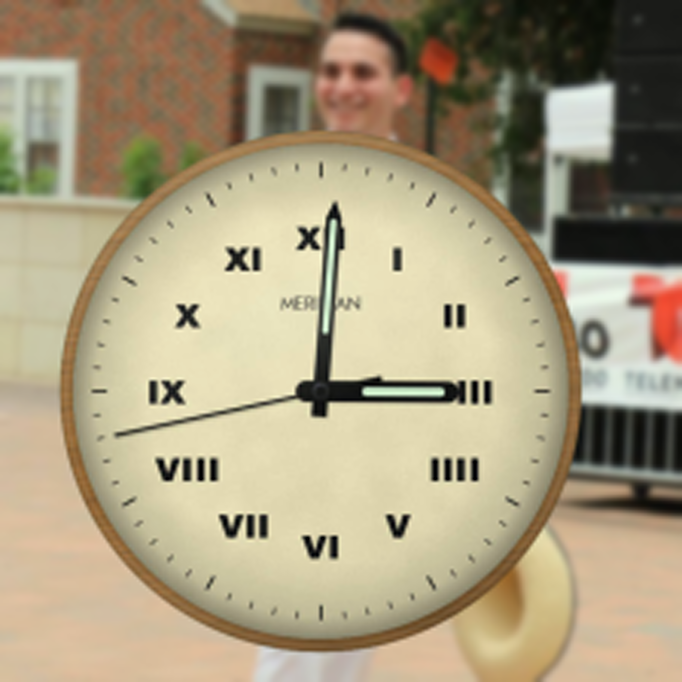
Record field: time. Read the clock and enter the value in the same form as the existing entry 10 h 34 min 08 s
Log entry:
3 h 00 min 43 s
